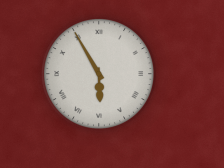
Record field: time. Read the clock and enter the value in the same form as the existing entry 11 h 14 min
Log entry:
5 h 55 min
